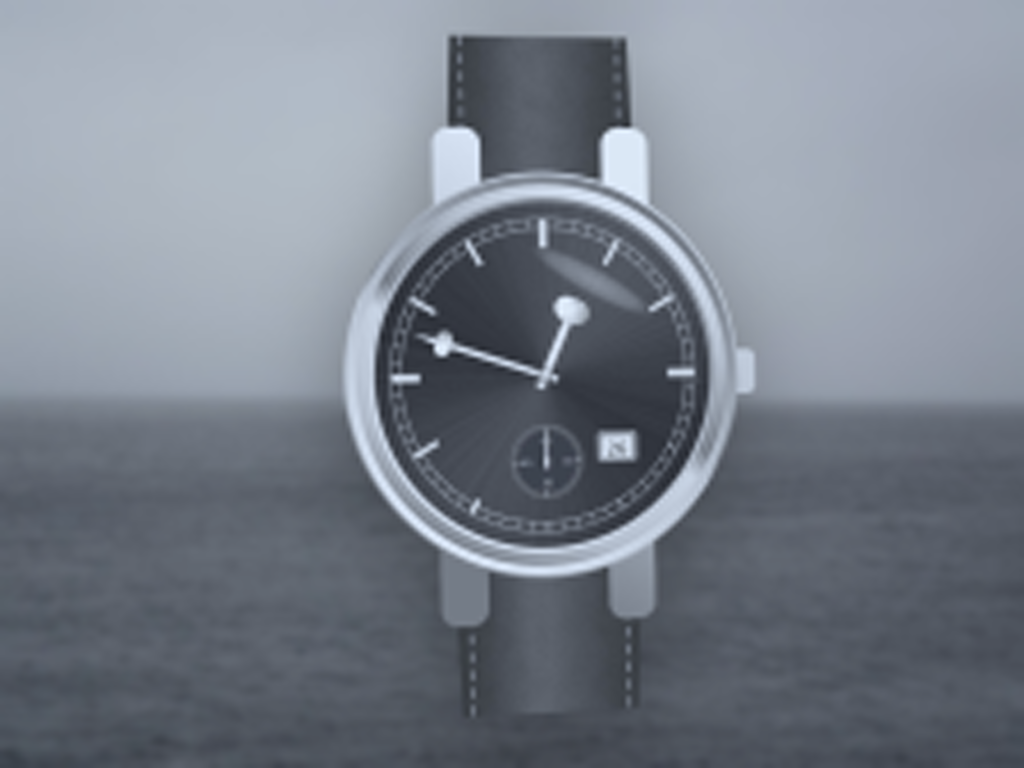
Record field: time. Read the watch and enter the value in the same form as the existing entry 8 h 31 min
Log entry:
12 h 48 min
